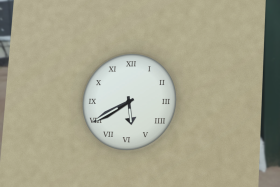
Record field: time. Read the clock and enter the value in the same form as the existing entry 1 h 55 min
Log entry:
5 h 40 min
